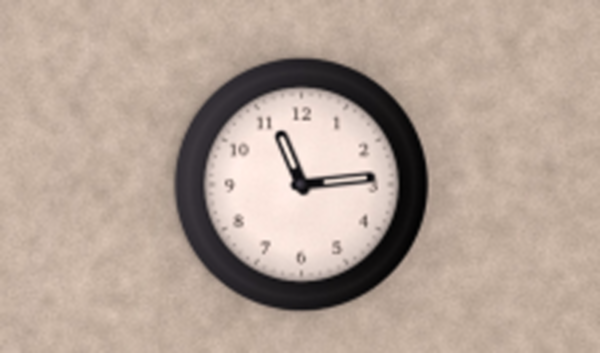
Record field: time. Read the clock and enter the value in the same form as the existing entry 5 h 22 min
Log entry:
11 h 14 min
